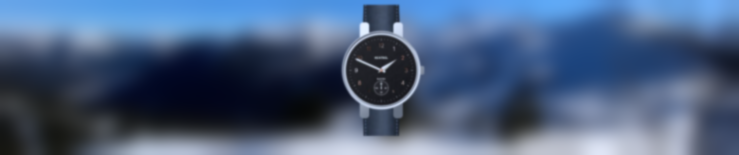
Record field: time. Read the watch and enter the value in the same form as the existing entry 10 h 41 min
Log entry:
1 h 49 min
